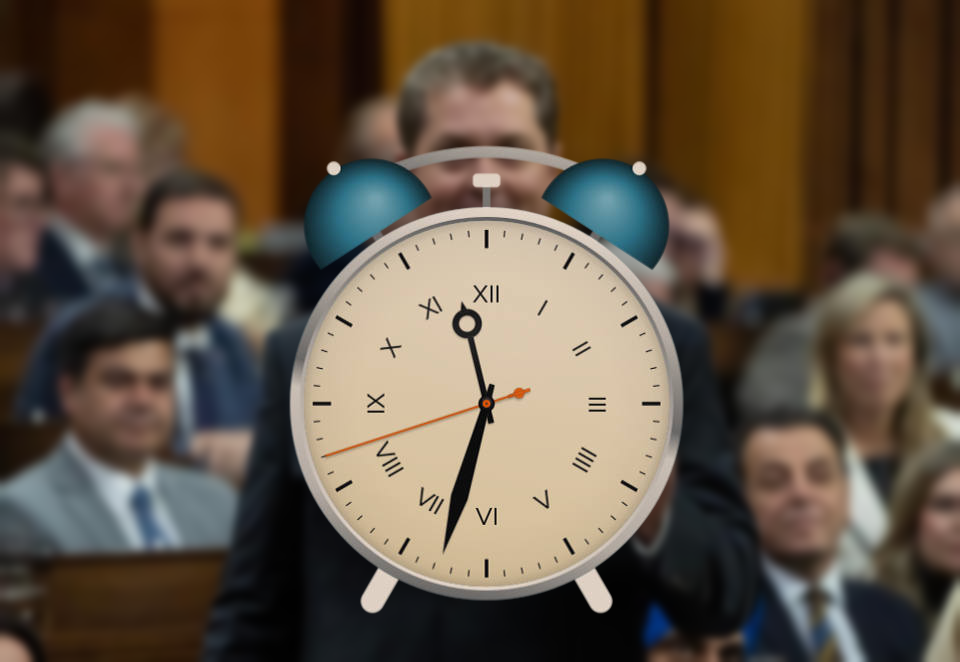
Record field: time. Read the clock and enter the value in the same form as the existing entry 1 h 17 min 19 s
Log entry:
11 h 32 min 42 s
